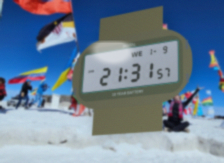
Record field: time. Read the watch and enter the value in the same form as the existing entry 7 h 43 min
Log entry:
21 h 31 min
